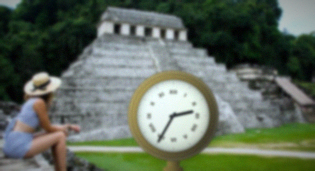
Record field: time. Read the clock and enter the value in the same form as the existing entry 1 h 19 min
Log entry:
2 h 35 min
